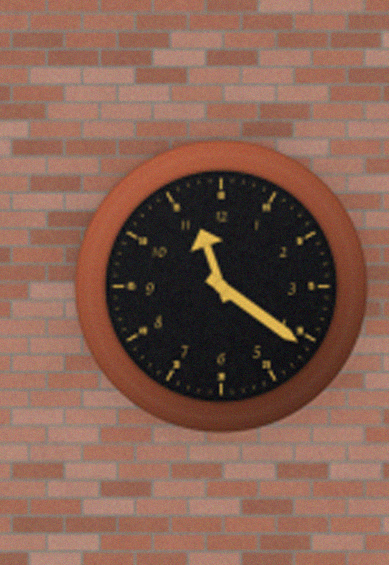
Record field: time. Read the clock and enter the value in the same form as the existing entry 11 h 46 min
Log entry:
11 h 21 min
